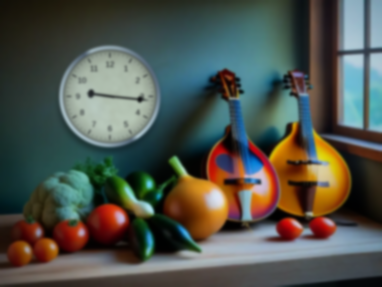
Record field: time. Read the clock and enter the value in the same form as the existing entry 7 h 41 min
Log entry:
9 h 16 min
